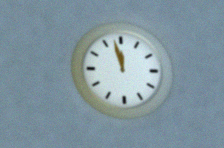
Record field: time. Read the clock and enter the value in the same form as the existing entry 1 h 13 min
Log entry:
11 h 58 min
